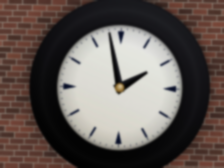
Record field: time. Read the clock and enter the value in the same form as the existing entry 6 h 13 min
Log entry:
1 h 58 min
